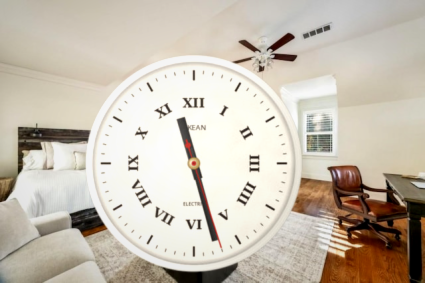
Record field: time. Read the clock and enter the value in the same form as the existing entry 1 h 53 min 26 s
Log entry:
11 h 27 min 27 s
